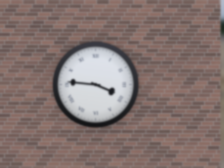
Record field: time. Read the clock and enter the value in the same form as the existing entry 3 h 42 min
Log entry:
3 h 46 min
